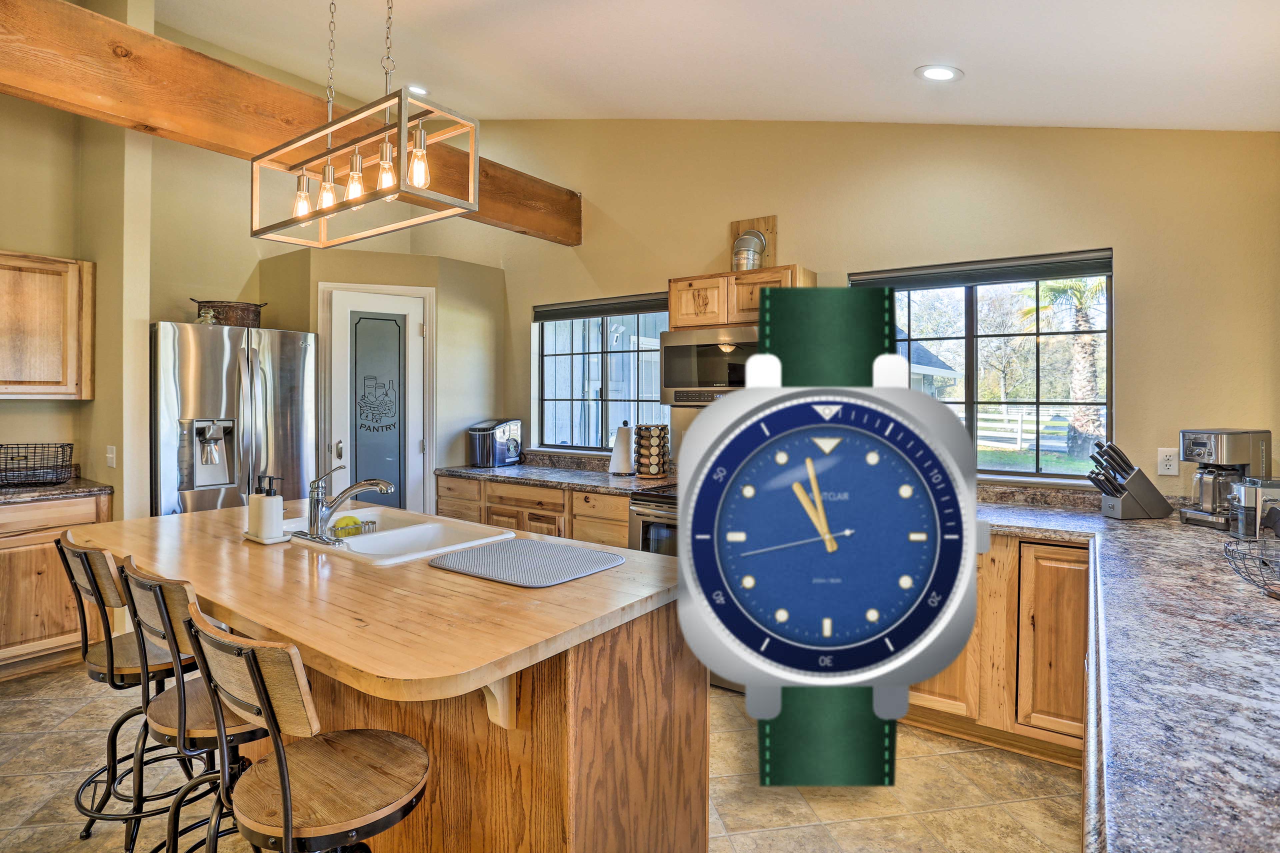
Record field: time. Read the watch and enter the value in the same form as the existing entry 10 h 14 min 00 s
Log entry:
10 h 57 min 43 s
